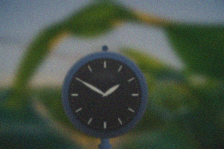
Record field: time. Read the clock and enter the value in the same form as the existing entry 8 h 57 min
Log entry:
1 h 50 min
